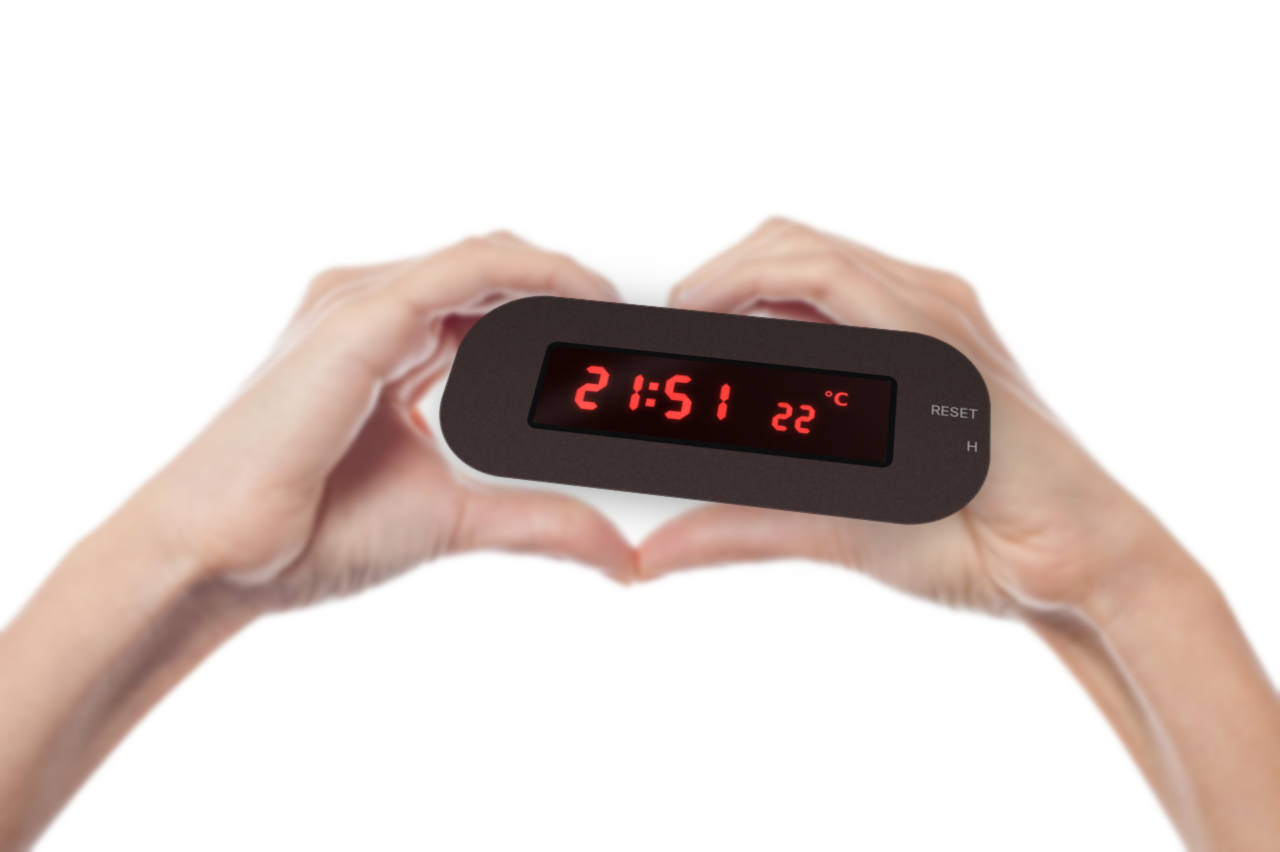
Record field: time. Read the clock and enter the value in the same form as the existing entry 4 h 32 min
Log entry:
21 h 51 min
